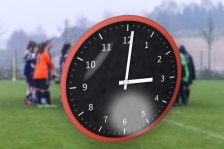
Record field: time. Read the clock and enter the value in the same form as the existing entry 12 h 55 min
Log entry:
3 h 01 min
